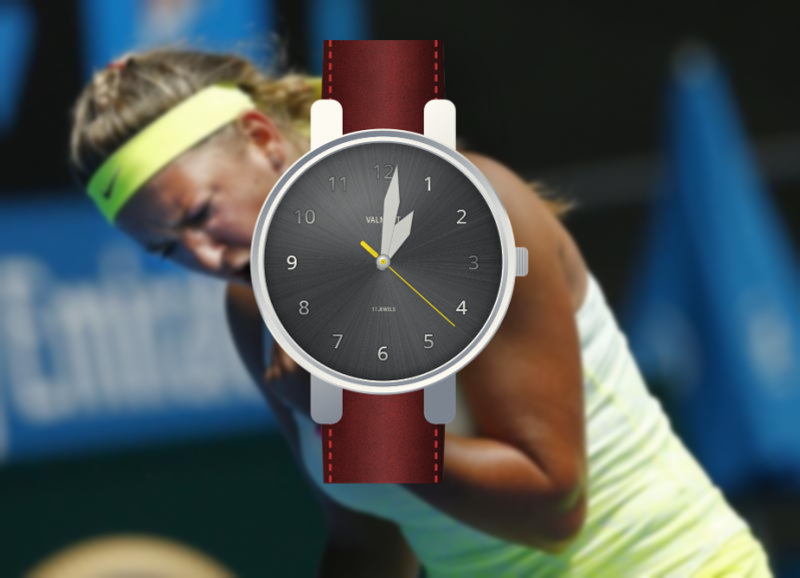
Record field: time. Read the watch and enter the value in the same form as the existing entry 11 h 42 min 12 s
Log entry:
1 h 01 min 22 s
